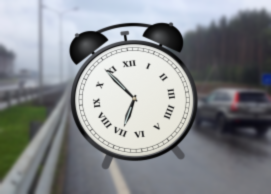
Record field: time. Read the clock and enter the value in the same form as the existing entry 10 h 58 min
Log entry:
6 h 54 min
